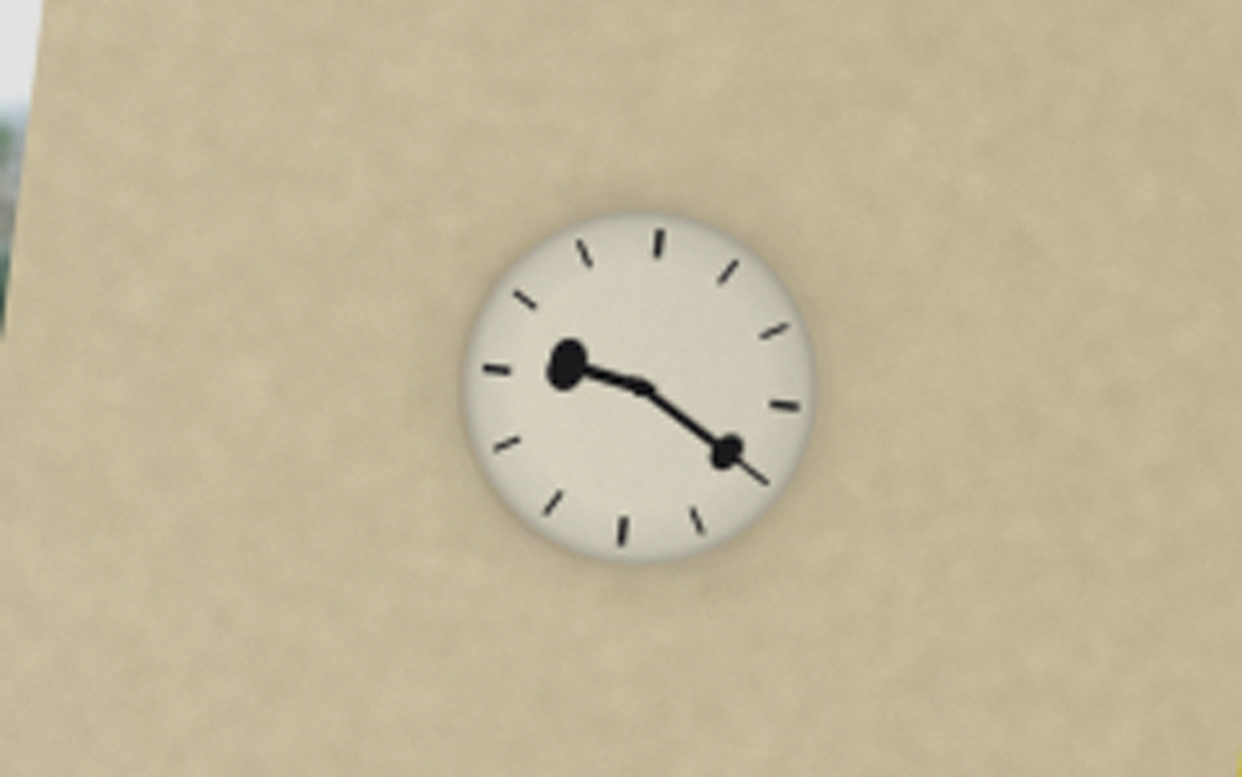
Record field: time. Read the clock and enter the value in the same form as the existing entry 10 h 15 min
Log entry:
9 h 20 min
